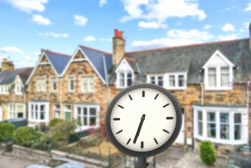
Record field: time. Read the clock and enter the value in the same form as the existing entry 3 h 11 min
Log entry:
6 h 33 min
